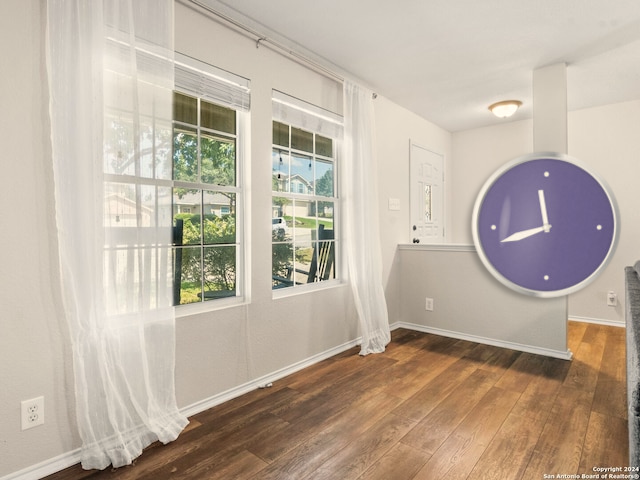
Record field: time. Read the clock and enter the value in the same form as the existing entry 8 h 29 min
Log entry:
11 h 42 min
